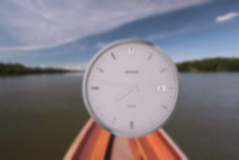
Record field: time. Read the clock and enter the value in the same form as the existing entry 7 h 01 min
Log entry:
7 h 47 min
